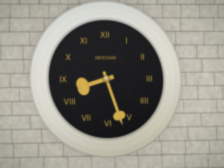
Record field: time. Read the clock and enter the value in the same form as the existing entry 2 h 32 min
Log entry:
8 h 27 min
